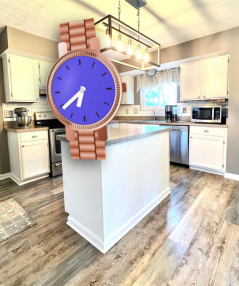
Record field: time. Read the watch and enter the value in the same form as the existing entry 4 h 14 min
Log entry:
6 h 39 min
